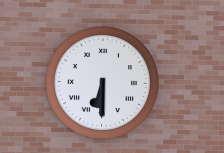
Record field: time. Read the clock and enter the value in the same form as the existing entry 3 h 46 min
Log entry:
6 h 30 min
